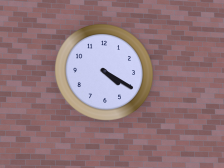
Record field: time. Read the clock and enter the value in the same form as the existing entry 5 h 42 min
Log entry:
4 h 20 min
